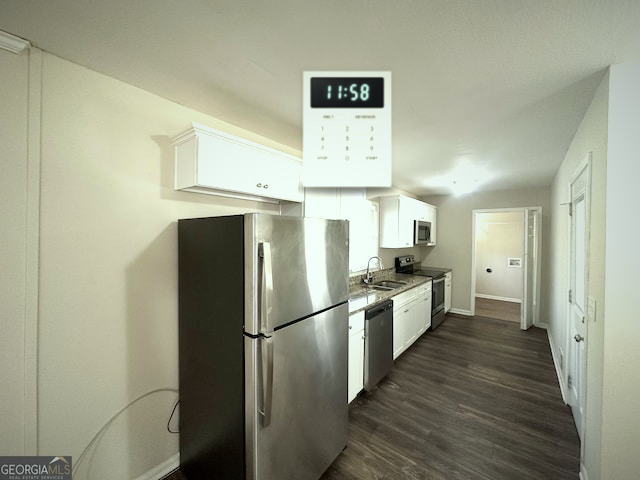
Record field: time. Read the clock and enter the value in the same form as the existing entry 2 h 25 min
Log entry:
11 h 58 min
